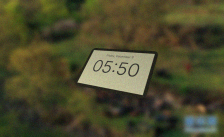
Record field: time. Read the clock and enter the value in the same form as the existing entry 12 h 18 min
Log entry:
5 h 50 min
